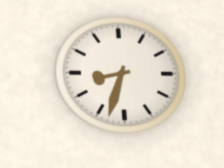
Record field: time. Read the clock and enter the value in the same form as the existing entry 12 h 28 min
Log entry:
8 h 33 min
